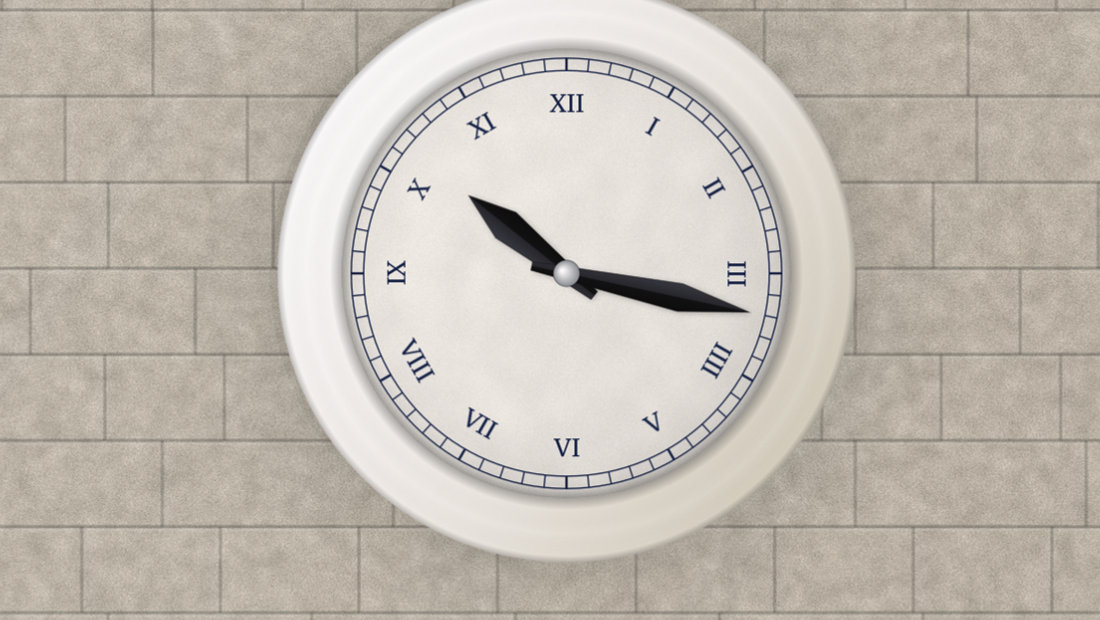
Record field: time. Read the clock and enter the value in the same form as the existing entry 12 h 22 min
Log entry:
10 h 17 min
